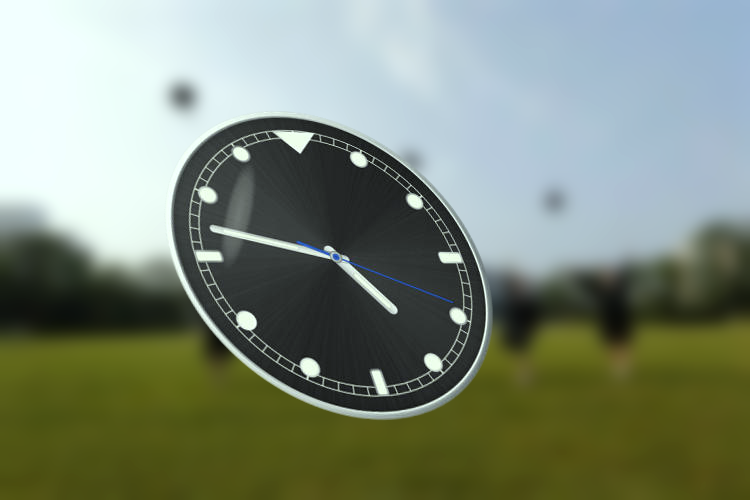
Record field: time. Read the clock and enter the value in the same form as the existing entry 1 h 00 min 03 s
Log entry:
4 h 47 min 19 s
